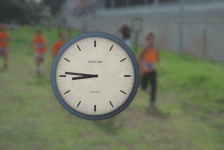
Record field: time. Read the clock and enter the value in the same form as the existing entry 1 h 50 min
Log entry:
8 h 46 min
